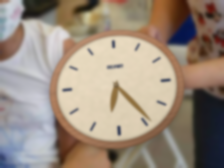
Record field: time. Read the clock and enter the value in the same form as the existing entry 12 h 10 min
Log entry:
6 h 24 min
